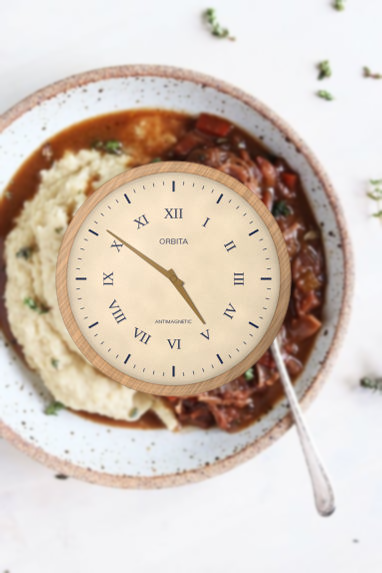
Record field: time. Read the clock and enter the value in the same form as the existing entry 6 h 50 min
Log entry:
4 h 51 min
